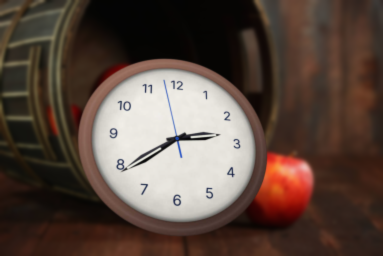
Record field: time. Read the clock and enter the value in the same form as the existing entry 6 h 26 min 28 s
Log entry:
2 h 38 min 58 s
